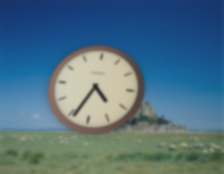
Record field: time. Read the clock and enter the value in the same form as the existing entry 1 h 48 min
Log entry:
4 h 34 min
